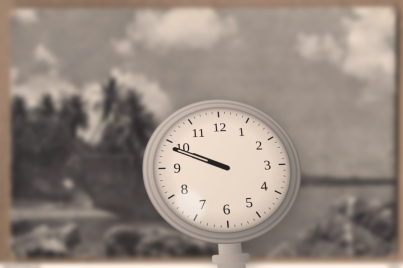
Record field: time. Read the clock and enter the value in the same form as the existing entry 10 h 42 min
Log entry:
9 h 49 min
